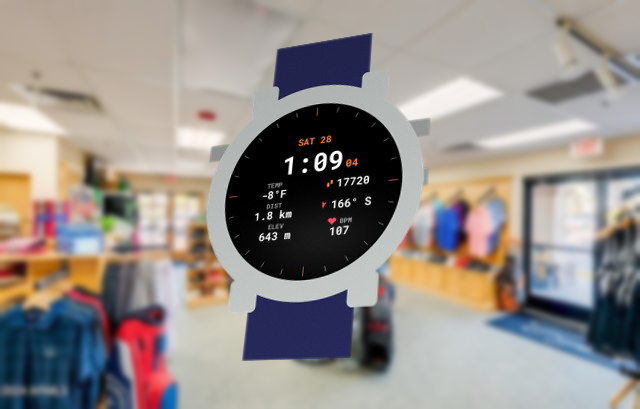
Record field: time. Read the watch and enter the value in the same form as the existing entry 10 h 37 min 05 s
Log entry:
1 h 09 min 04 s
